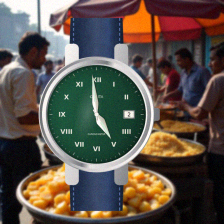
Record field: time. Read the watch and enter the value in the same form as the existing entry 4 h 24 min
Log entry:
4 h 59 min
